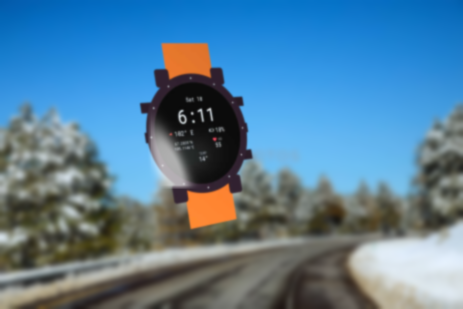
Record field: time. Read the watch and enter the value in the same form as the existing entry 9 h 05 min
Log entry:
6 h 11 min
